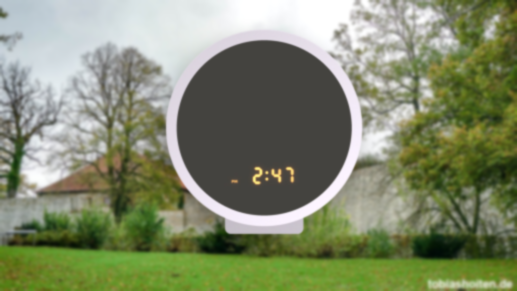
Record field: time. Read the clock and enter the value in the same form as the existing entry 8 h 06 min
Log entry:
2 h 47 min
